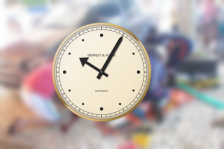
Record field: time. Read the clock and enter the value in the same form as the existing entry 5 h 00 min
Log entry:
10 h 05 min
